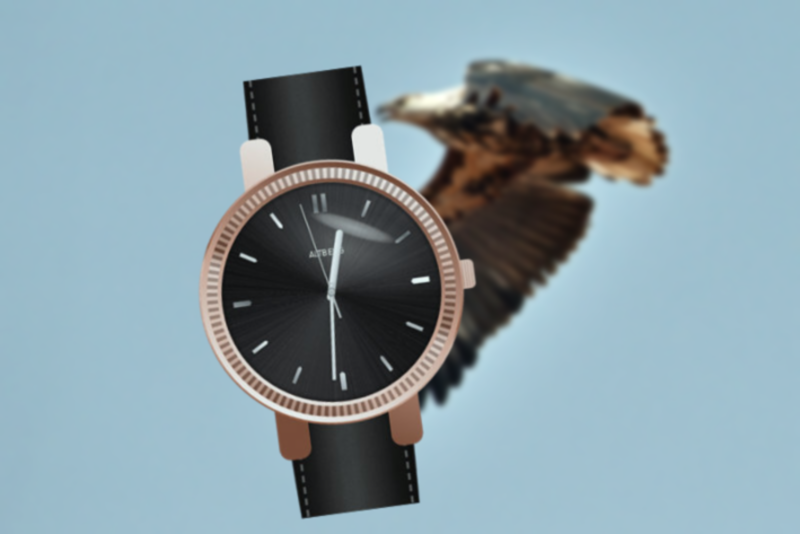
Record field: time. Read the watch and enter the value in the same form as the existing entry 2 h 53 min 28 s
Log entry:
12 h 30 min 58 s
